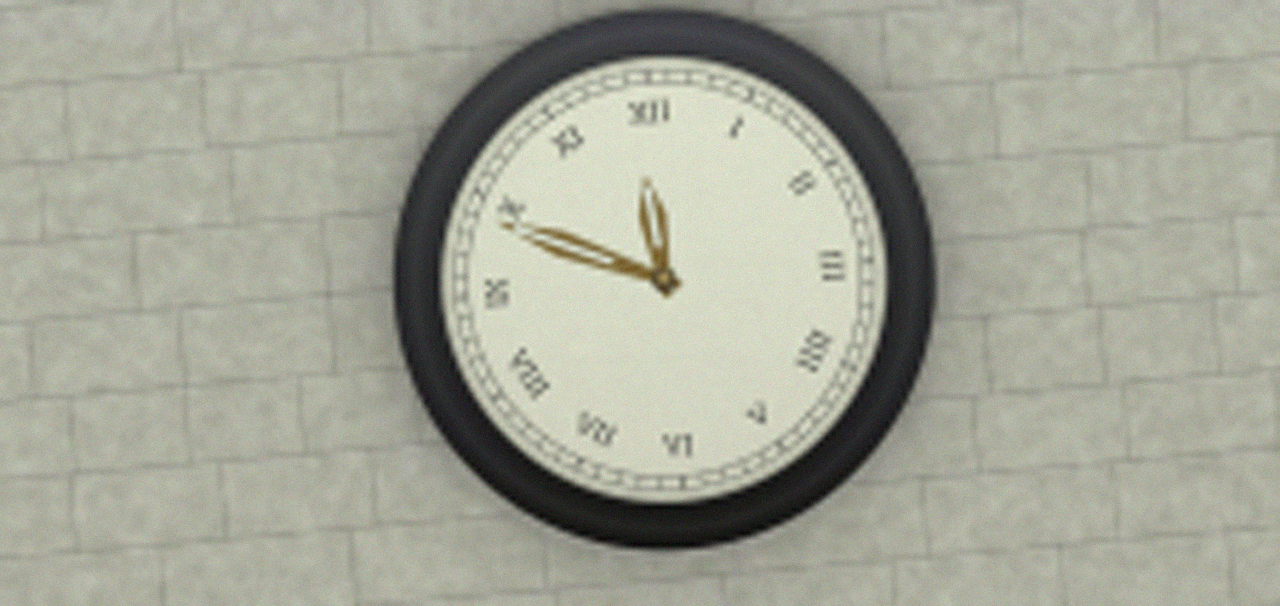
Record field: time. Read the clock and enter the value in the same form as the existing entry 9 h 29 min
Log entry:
11 h 49 min
